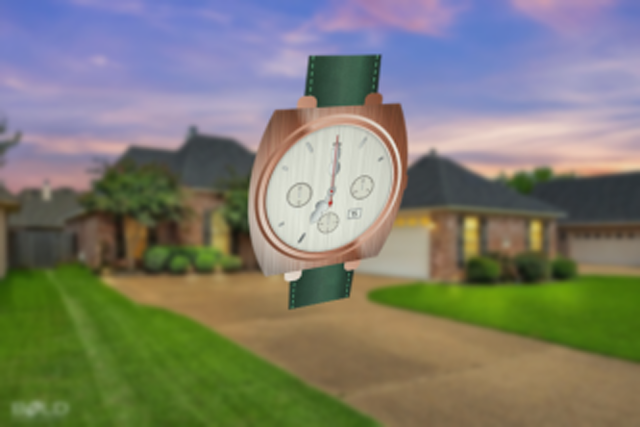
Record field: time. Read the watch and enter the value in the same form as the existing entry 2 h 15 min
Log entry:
7 h 00 min
